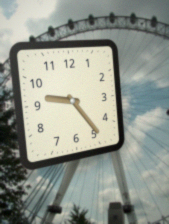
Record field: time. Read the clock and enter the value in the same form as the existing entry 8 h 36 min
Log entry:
9 h 24 min
